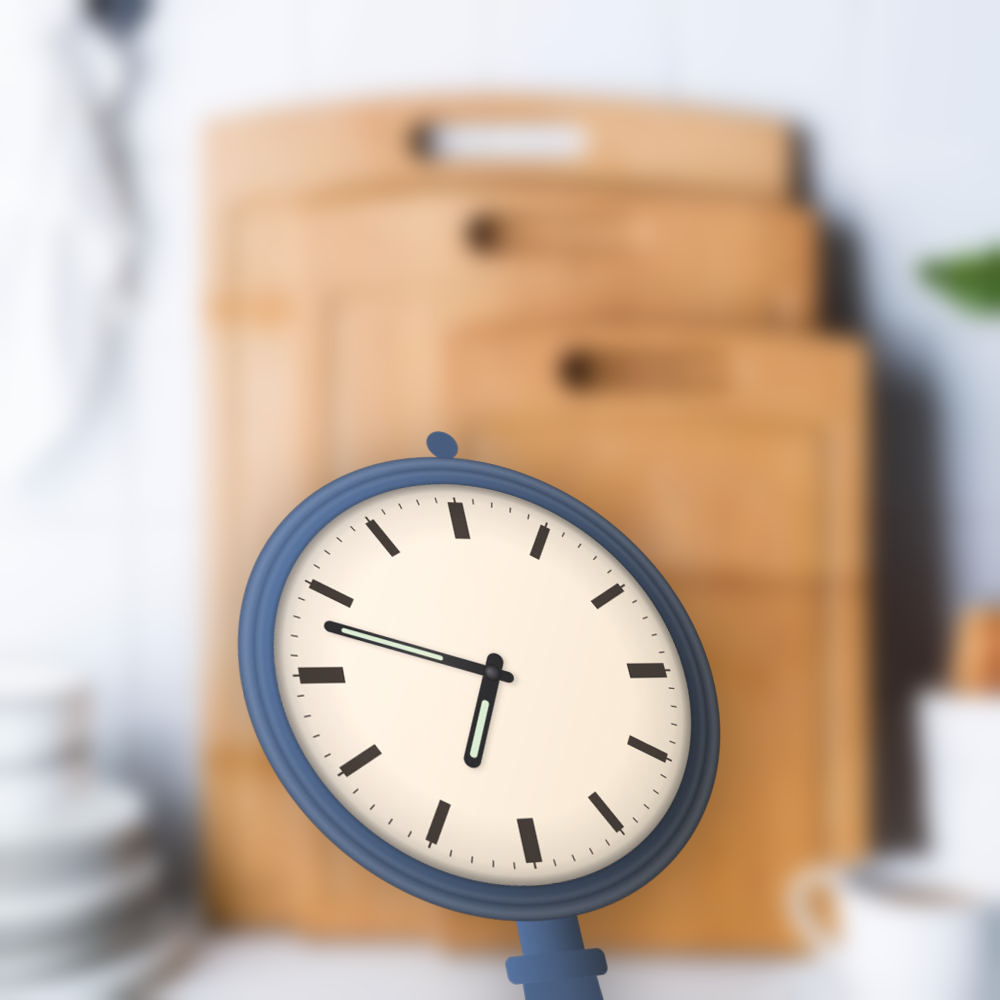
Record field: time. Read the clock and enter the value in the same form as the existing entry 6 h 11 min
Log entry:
6 h 48 min
